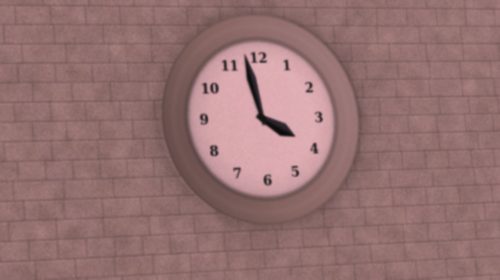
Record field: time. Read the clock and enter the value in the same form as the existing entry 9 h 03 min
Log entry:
3 h 58 min
